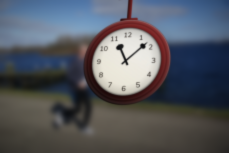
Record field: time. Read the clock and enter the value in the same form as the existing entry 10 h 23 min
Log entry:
11 h 08 min
